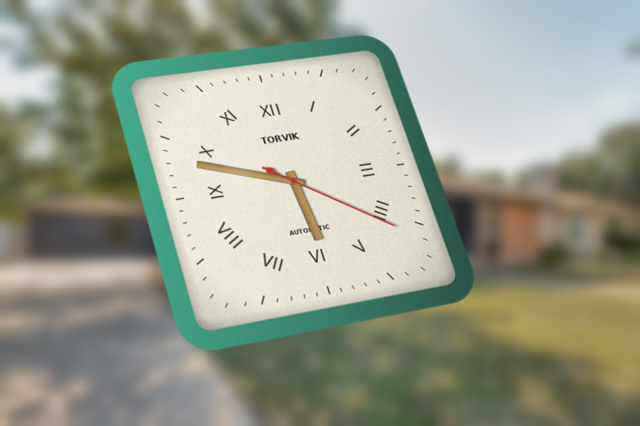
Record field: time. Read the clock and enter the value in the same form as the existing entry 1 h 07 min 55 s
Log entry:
5 h 48 min 21 s
